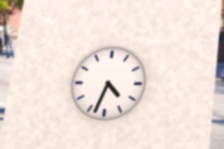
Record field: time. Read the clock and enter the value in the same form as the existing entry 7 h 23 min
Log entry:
4 h 33 min
